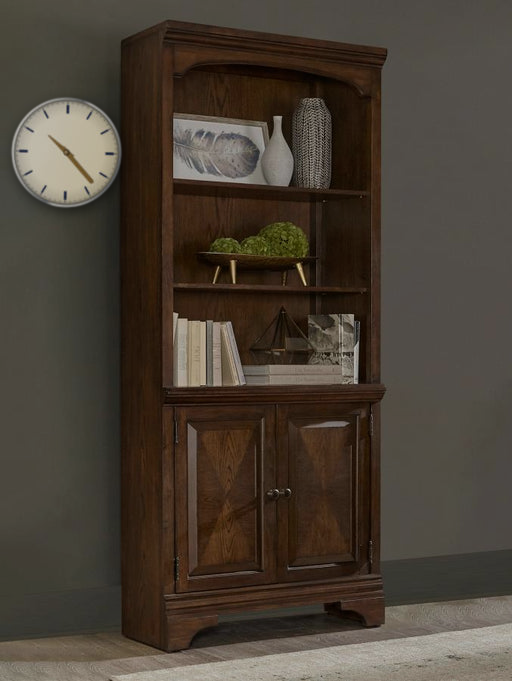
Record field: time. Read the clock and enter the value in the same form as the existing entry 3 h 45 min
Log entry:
10 h 23 min
